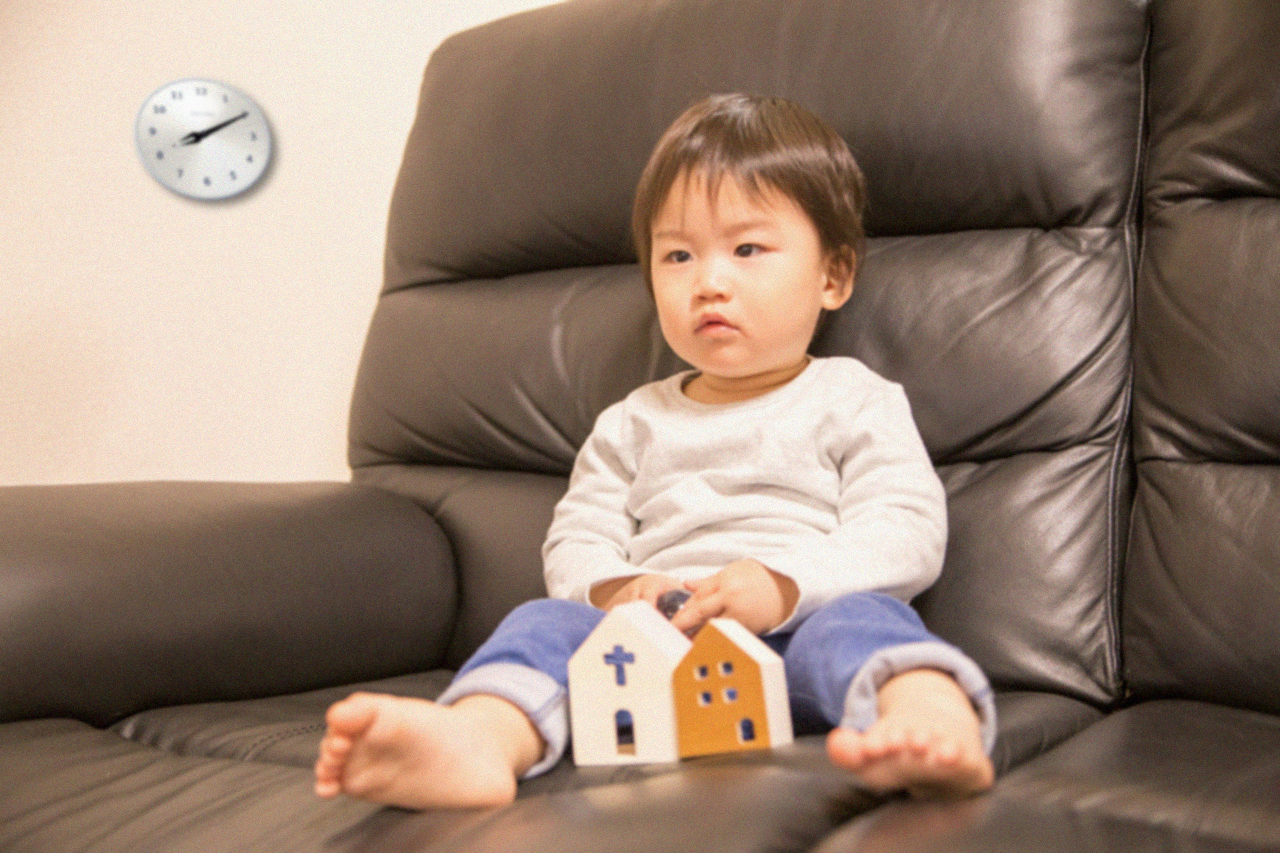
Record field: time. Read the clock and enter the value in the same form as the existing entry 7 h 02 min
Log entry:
8 h 10 min
